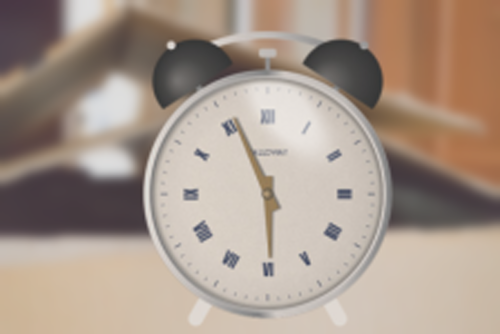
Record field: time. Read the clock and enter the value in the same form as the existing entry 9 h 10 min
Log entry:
5 h 56 min
